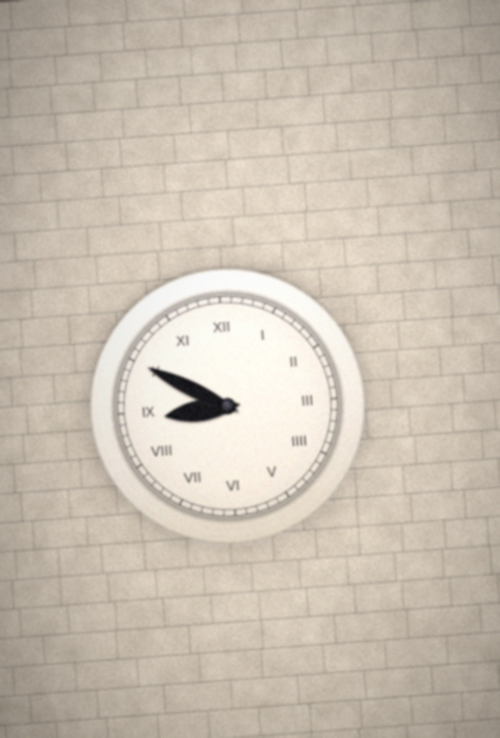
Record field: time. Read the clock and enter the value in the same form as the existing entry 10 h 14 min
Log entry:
8 h 50 min
